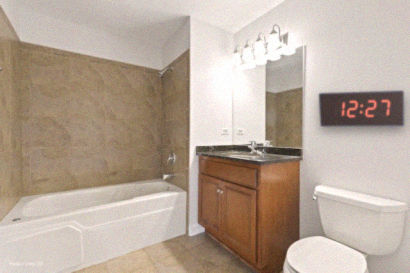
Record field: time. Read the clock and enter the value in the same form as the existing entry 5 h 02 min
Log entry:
12 h 27 min
